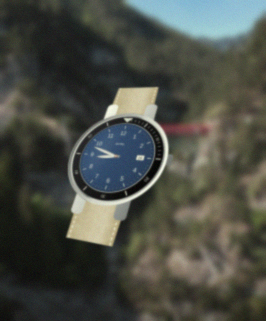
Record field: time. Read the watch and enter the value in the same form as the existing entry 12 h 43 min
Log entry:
8 h 48 min
